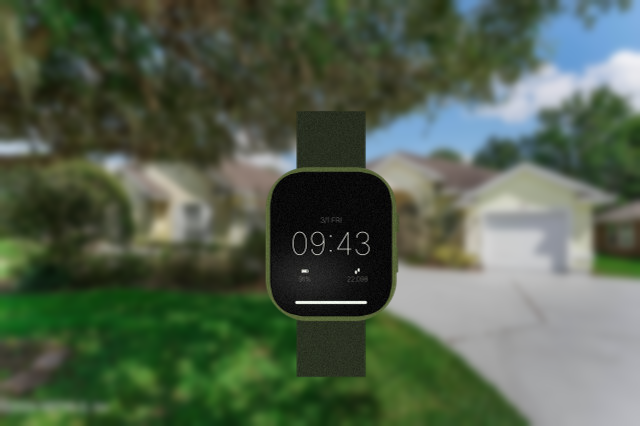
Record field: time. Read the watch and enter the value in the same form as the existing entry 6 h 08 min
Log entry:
9 h 43 min
